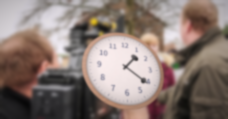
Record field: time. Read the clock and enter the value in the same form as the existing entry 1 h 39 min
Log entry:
1 h 21 min
